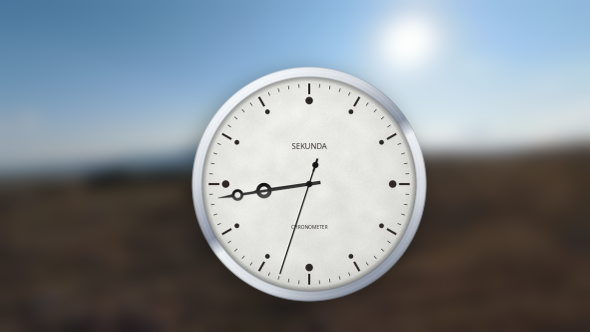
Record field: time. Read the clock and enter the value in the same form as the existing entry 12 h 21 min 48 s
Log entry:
8 h 43 min 33 s
